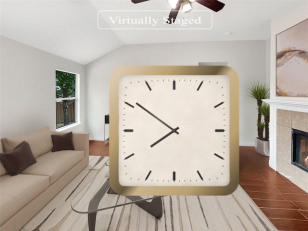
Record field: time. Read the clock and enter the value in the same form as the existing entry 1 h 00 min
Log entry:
7 h 51 min
